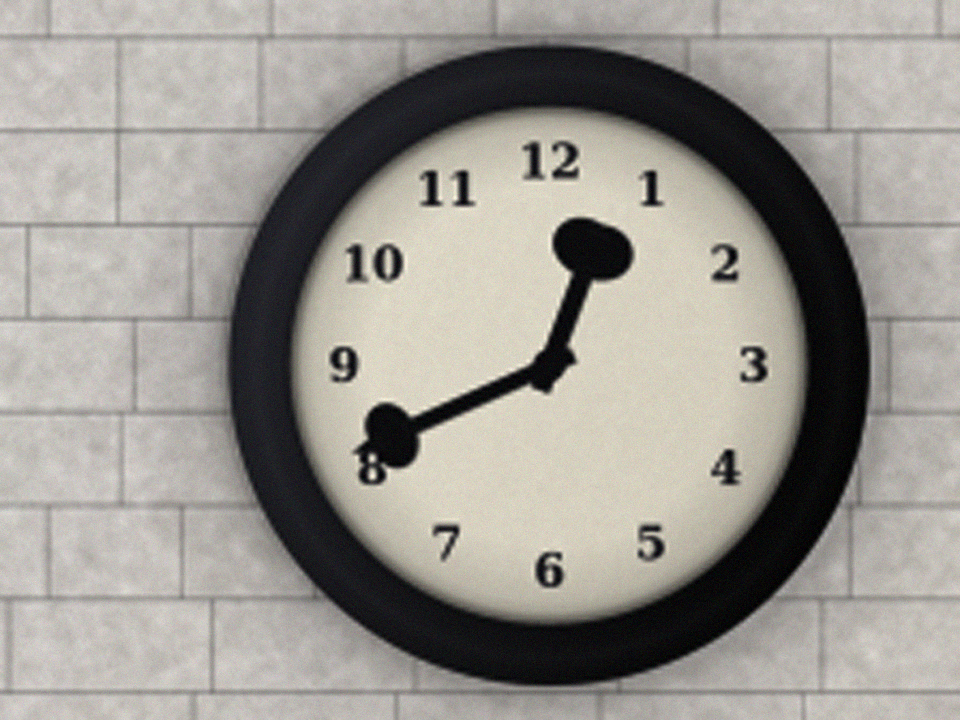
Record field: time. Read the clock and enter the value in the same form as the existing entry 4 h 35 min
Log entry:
12 h 41 min
